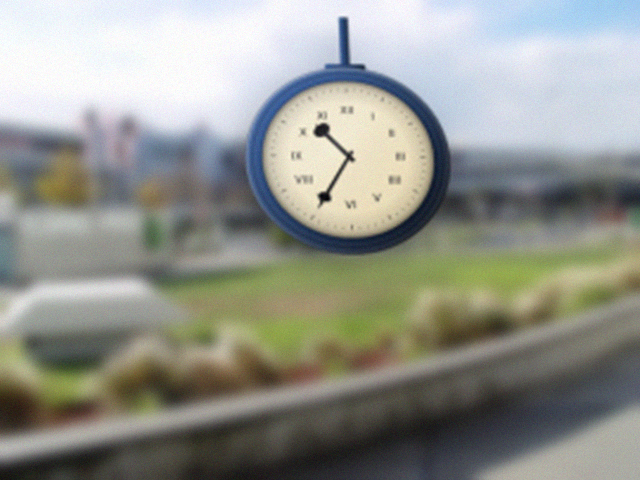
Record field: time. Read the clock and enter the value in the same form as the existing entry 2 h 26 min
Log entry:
10 h 35 min
